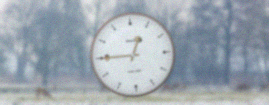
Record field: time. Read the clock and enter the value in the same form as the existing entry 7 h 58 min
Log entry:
12 h 45 min
